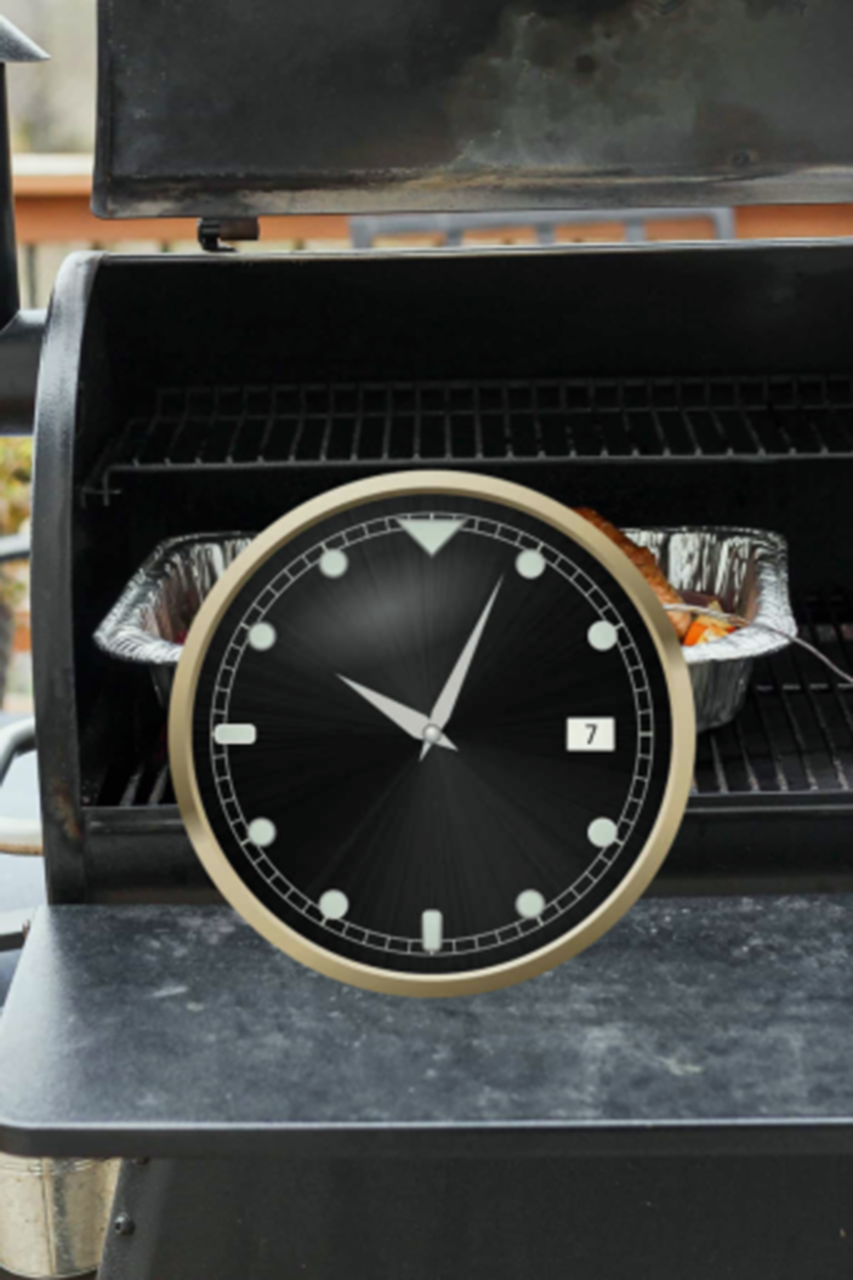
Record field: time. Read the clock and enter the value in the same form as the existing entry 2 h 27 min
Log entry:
10 h 04 min
